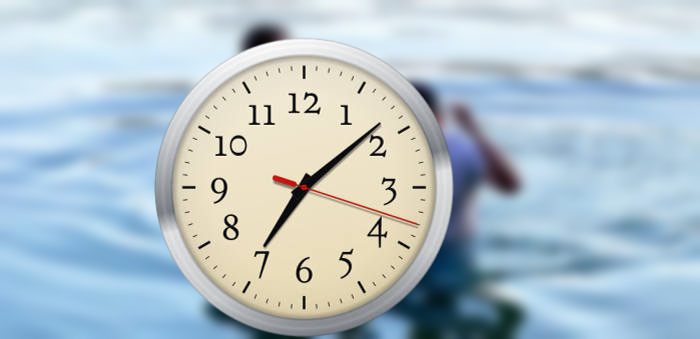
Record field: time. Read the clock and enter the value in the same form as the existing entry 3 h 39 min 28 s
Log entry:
7 h 08 min 18 s
